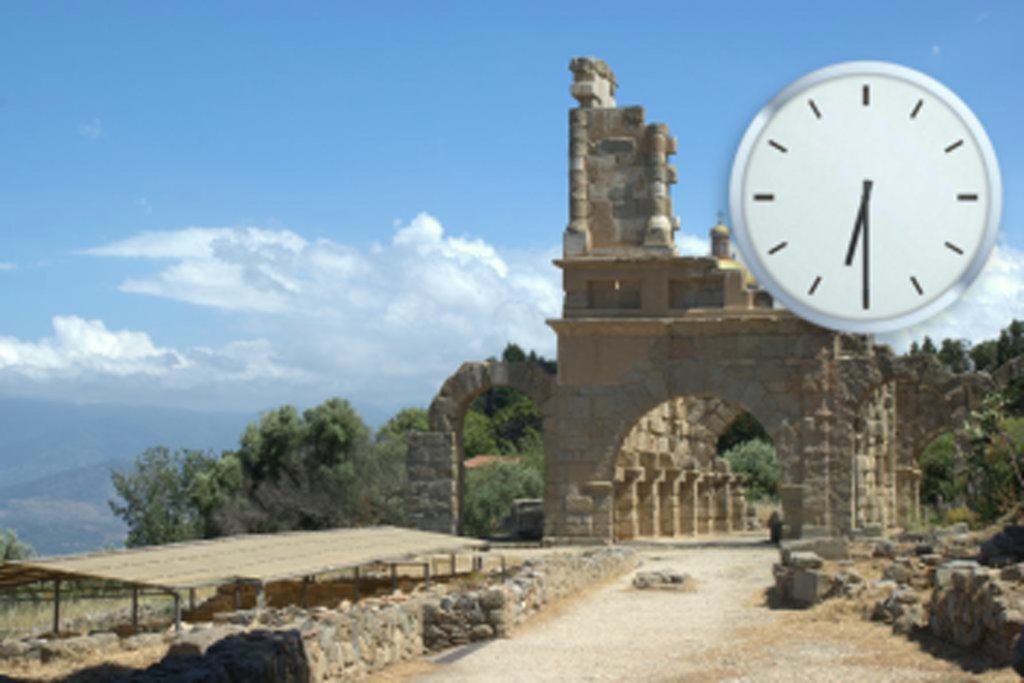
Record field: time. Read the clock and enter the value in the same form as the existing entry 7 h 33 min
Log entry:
6 h 30 min
